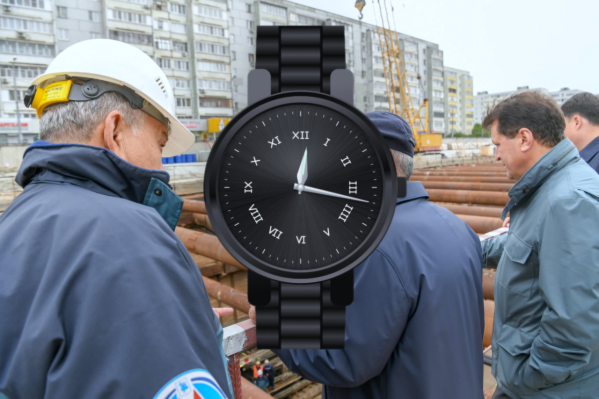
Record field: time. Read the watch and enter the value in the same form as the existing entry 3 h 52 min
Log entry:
12 h 17 min
